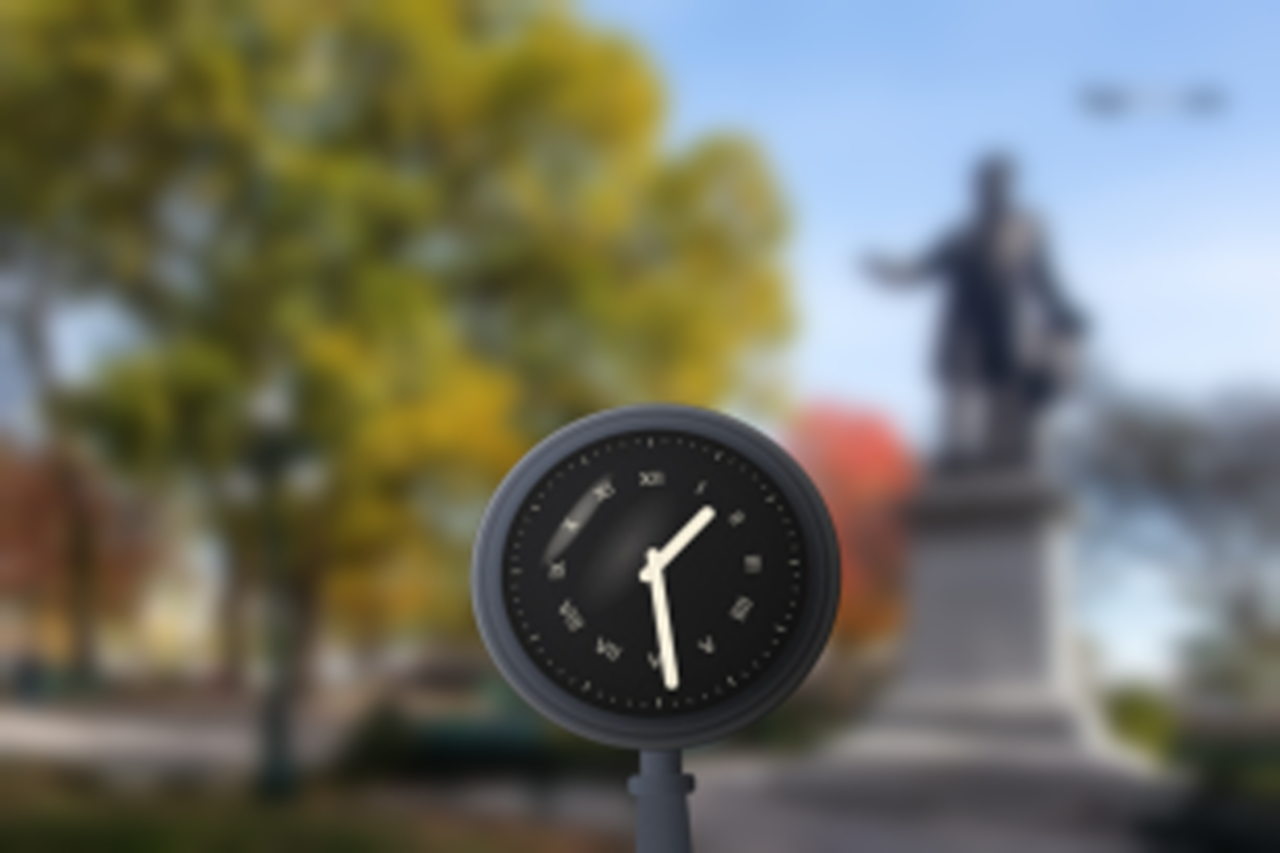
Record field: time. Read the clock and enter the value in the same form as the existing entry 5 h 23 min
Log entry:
1 h 29 min
